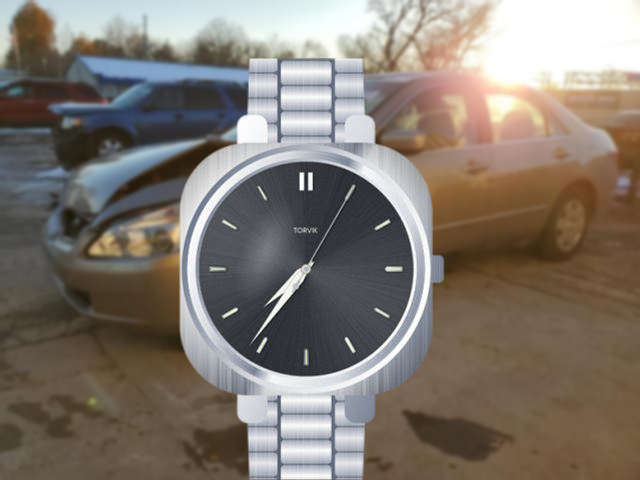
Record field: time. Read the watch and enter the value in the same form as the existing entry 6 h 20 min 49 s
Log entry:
7 h 36 min 05 s
